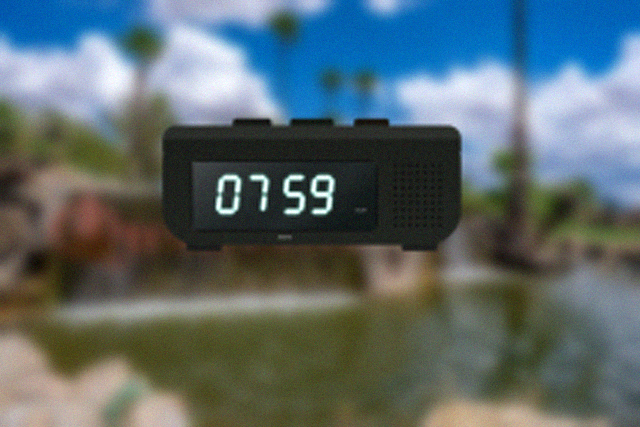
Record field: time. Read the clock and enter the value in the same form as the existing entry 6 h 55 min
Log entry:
7 h 59 min
